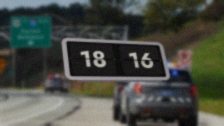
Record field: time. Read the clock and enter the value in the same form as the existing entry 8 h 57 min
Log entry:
18 h 16 min
